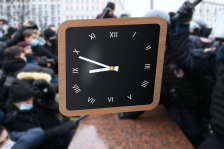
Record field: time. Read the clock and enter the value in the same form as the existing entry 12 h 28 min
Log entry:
8 h 49 min
